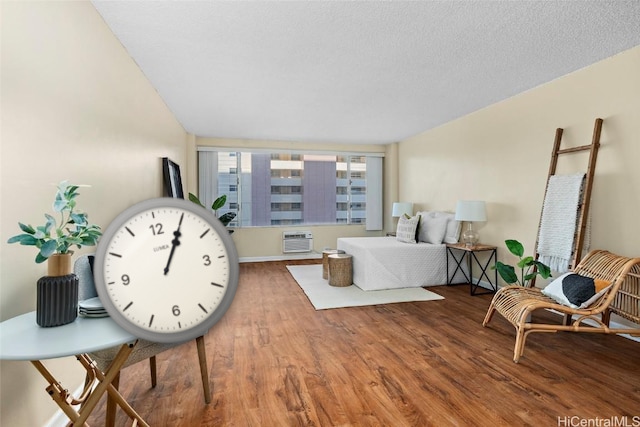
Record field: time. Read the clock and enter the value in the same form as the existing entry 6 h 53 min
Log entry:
1 h 05 min
